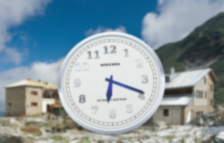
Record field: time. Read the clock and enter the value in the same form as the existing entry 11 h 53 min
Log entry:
6 h 19 min
